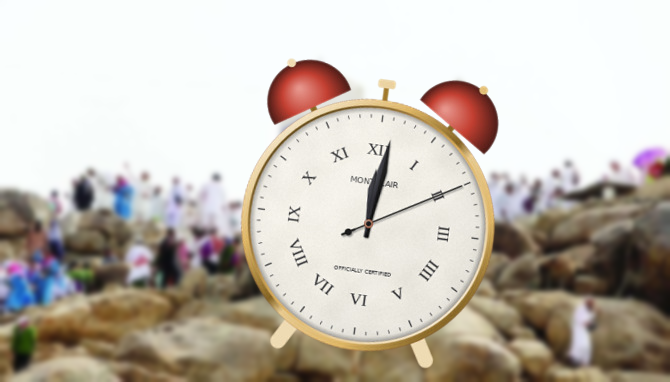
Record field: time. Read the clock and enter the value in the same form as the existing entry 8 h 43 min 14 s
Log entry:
12 h 01 min 10 s
